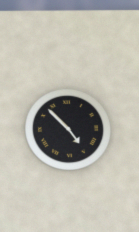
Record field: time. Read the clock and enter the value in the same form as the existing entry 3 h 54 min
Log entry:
4 h 53 min
